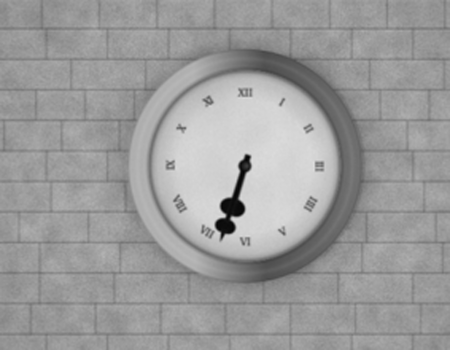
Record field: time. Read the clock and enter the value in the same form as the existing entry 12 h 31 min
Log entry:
6 h 33 min
